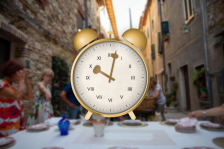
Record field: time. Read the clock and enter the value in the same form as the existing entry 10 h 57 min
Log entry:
10 h 02 min
